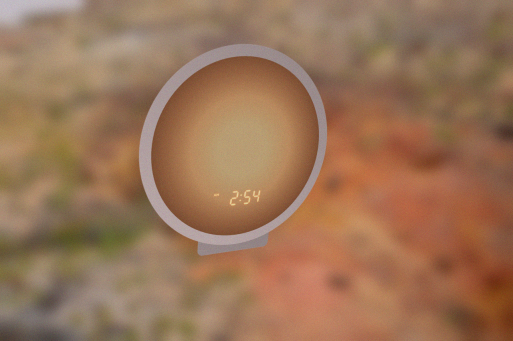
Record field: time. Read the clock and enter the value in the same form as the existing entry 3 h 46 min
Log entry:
2 h 54 min
